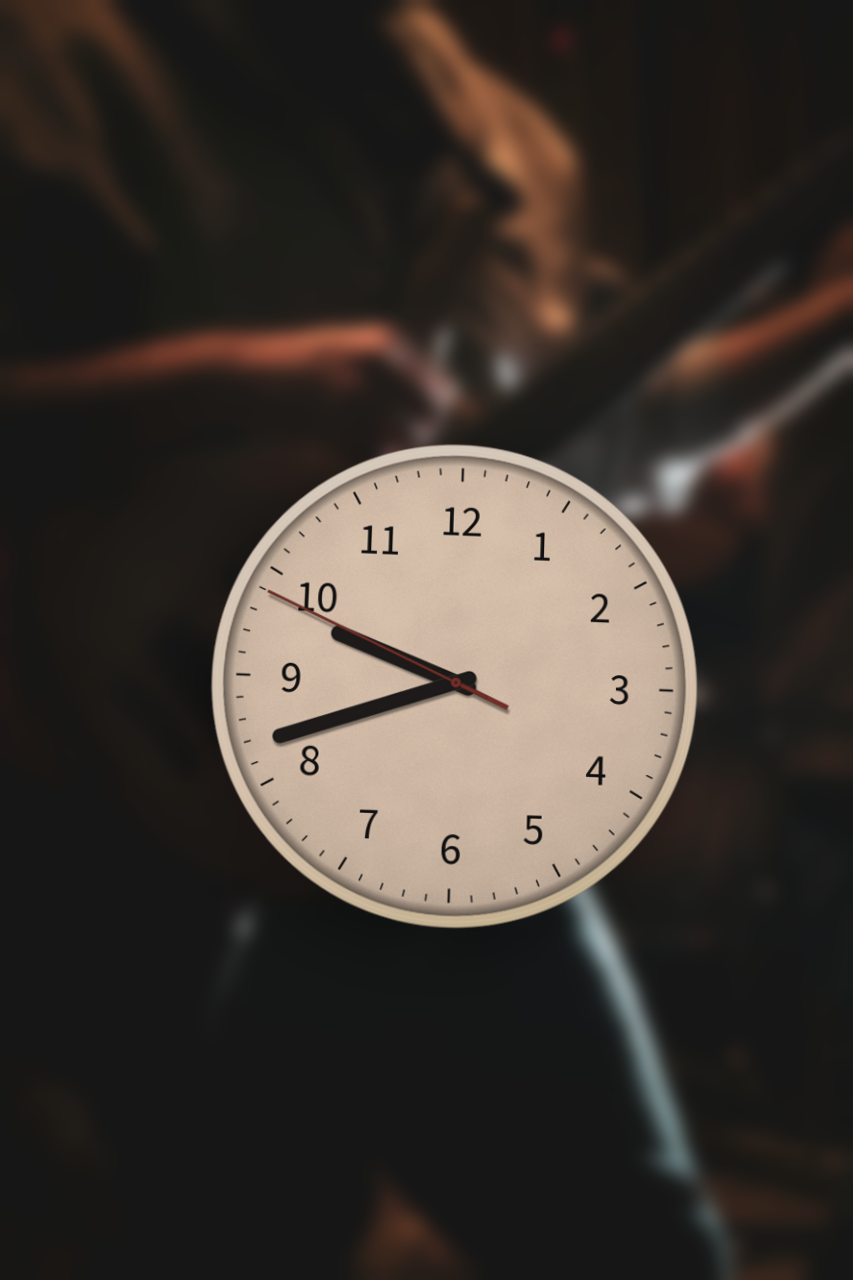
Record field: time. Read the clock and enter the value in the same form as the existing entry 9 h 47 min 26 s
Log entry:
9 h 41 min 49 s
